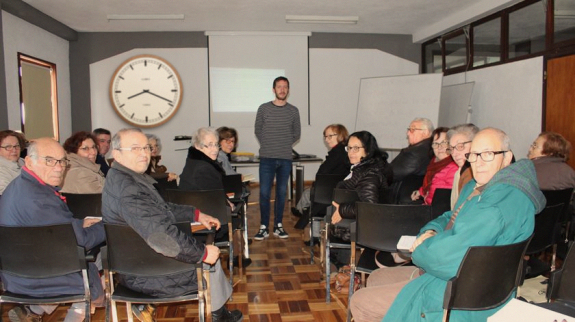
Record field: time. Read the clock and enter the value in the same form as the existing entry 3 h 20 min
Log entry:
8 h 19 min
